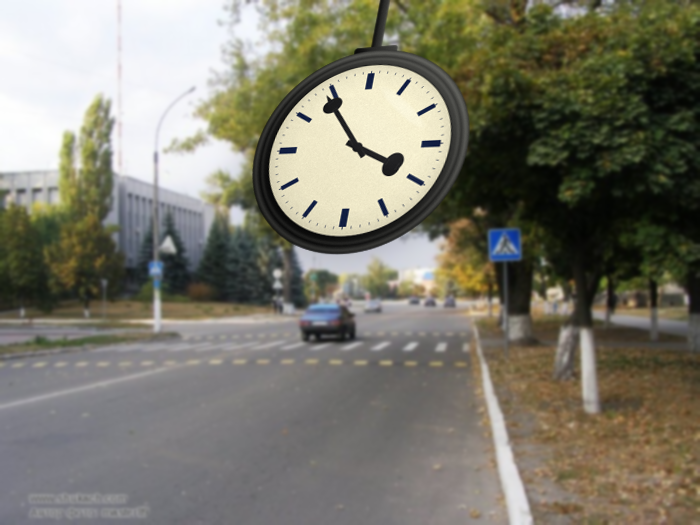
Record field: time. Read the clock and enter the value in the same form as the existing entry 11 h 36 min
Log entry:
3 h 54 min
